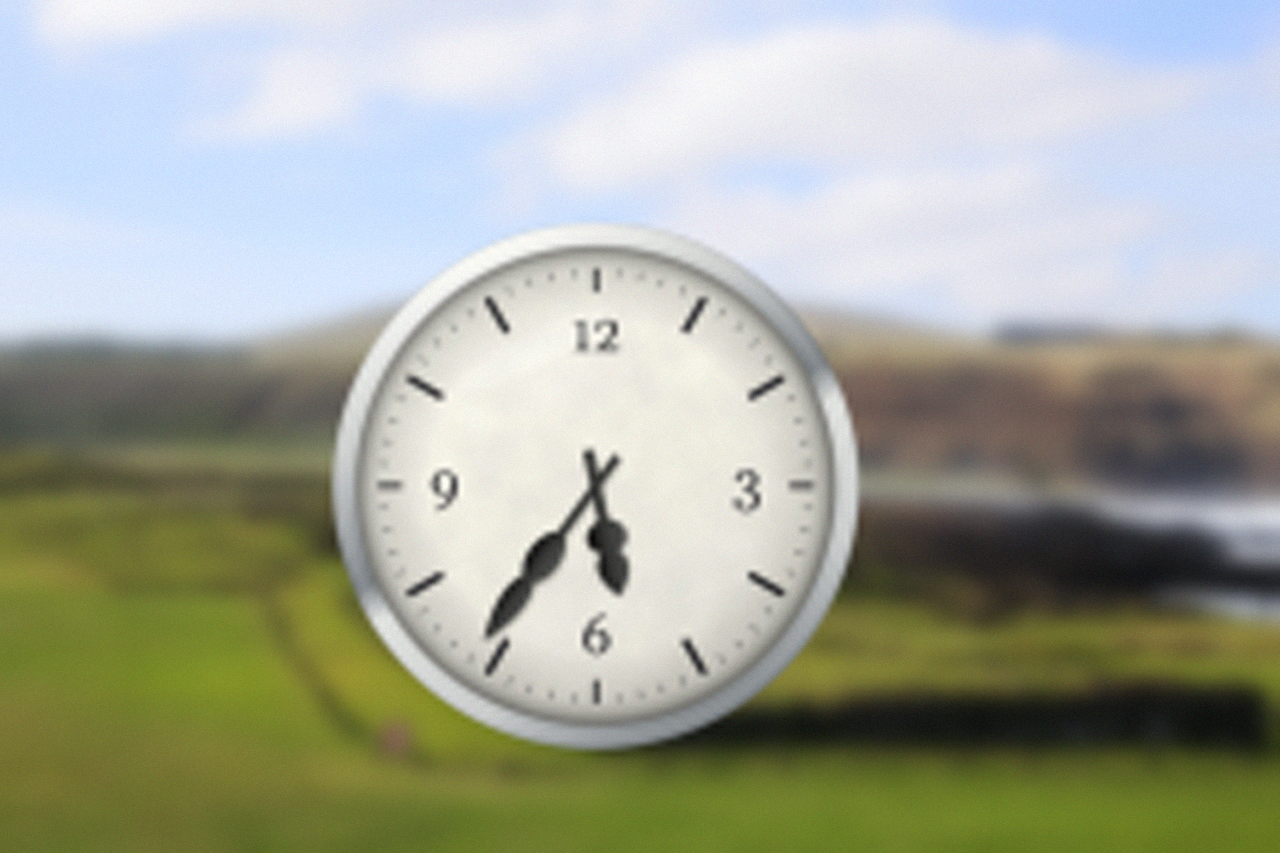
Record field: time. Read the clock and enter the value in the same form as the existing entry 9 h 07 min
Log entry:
5 h 36 min
